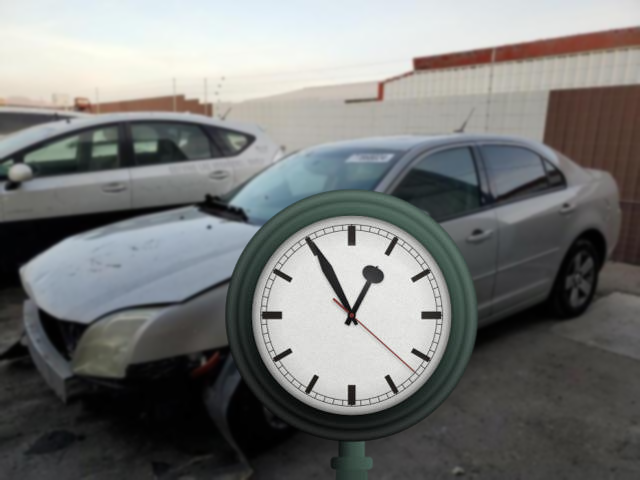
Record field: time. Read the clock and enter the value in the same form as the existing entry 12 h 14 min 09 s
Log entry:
12 h 55 min 22 s
